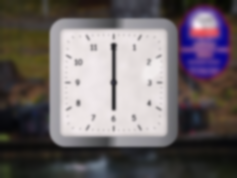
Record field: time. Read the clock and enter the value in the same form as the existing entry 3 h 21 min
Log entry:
6 h 00 min
